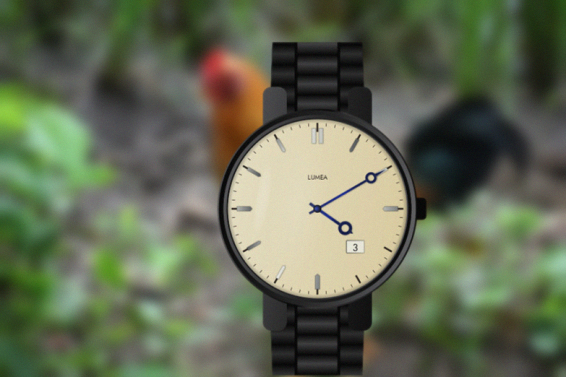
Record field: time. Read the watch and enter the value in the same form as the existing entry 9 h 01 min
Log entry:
4 h 10 min
